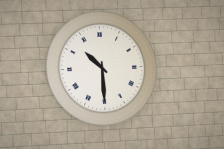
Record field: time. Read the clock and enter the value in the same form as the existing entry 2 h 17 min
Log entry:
10 h 30 min
